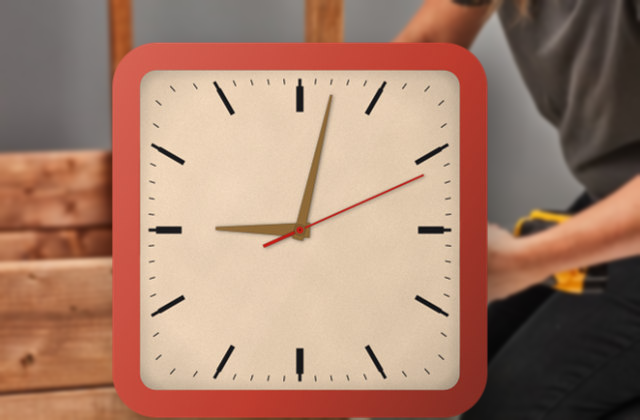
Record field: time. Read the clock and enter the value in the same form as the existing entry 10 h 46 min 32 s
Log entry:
9 h 02 min 11 s
